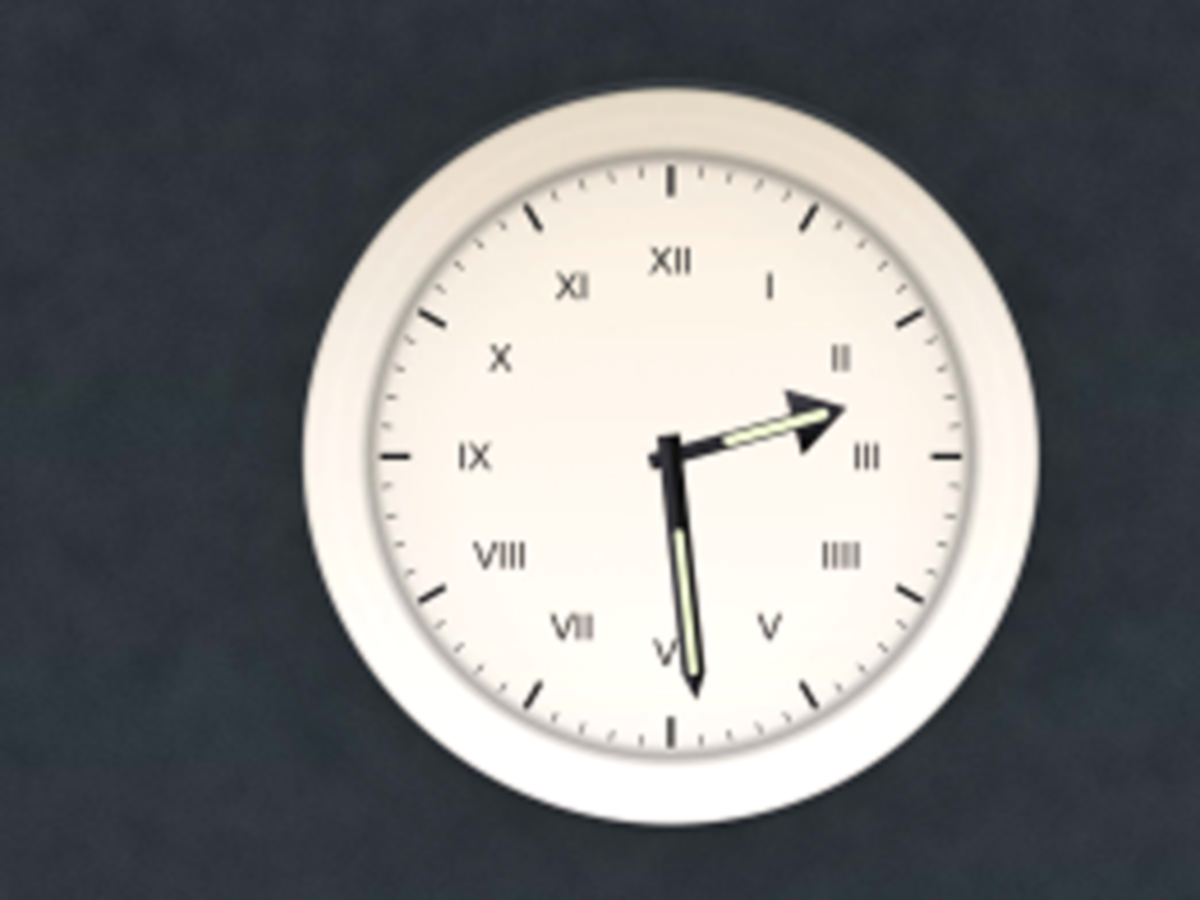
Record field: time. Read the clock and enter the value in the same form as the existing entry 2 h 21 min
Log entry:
2 h 29 min
